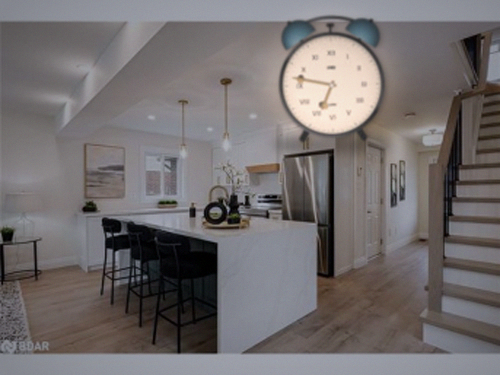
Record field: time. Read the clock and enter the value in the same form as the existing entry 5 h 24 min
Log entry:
6 h 47 min
